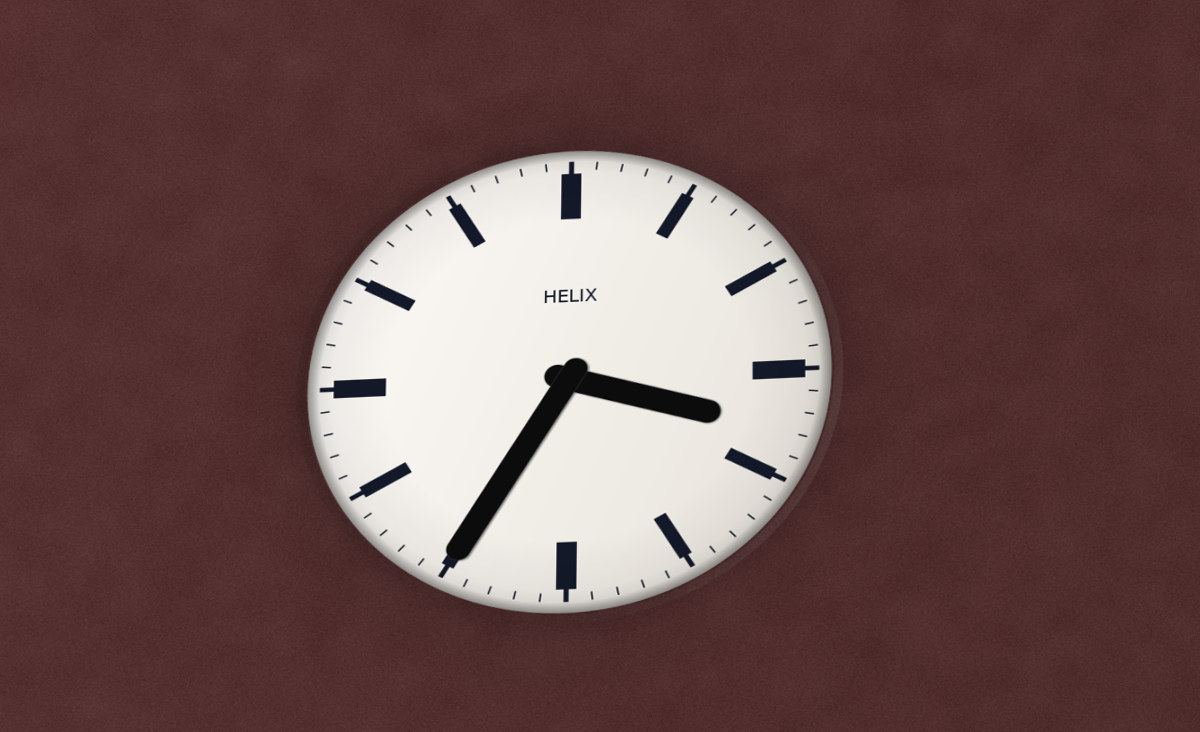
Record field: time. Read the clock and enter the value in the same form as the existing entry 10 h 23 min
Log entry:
3 h 35 min
